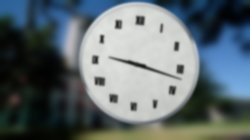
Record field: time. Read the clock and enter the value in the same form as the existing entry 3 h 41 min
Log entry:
9 h 17 min
